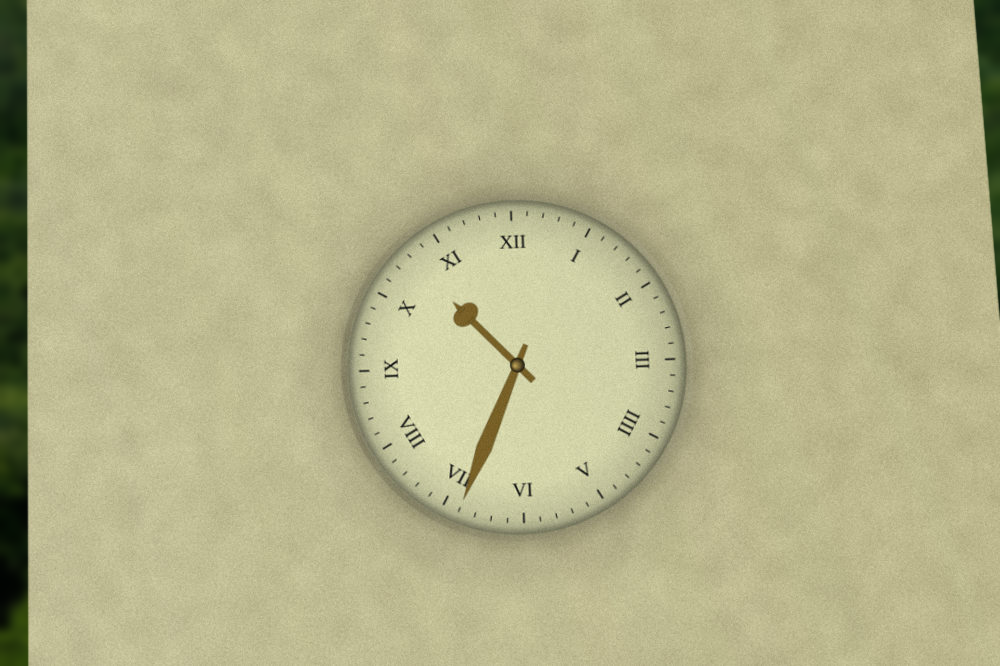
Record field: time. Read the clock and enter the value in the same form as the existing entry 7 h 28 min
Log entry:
10 h 34 min
